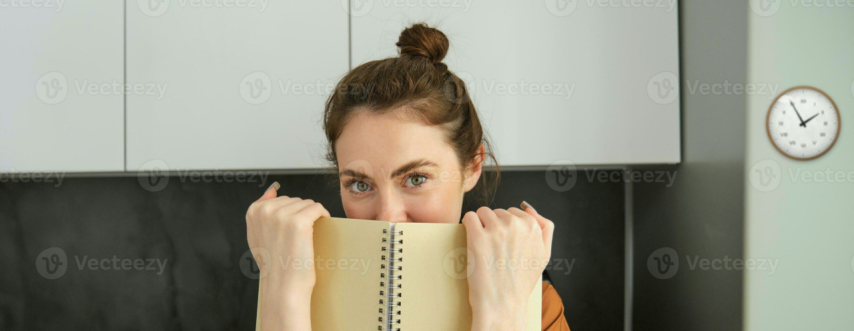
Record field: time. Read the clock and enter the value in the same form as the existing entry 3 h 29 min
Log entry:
1 h 55 min
